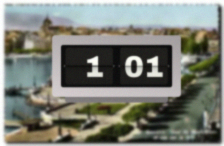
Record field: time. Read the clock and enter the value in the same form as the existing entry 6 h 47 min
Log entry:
1 h 01 min
